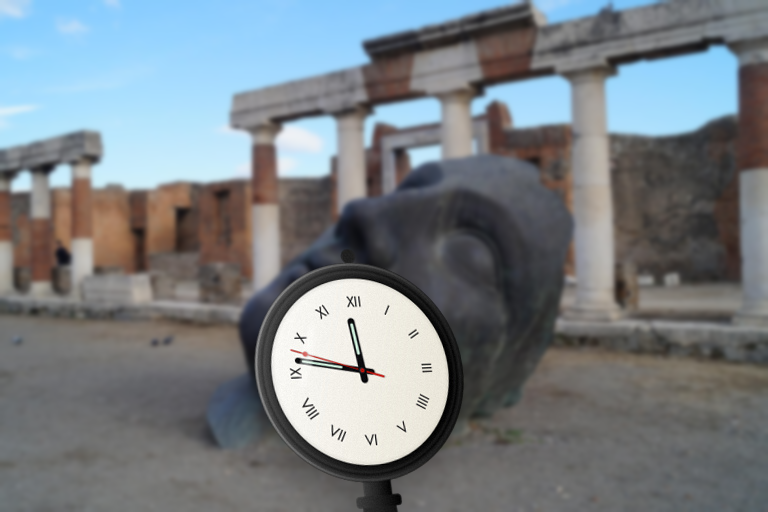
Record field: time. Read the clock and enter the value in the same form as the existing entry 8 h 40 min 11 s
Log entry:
11 h 46 min 48 s
